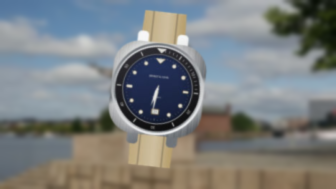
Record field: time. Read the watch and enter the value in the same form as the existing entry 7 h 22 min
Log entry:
6 h 31 min
